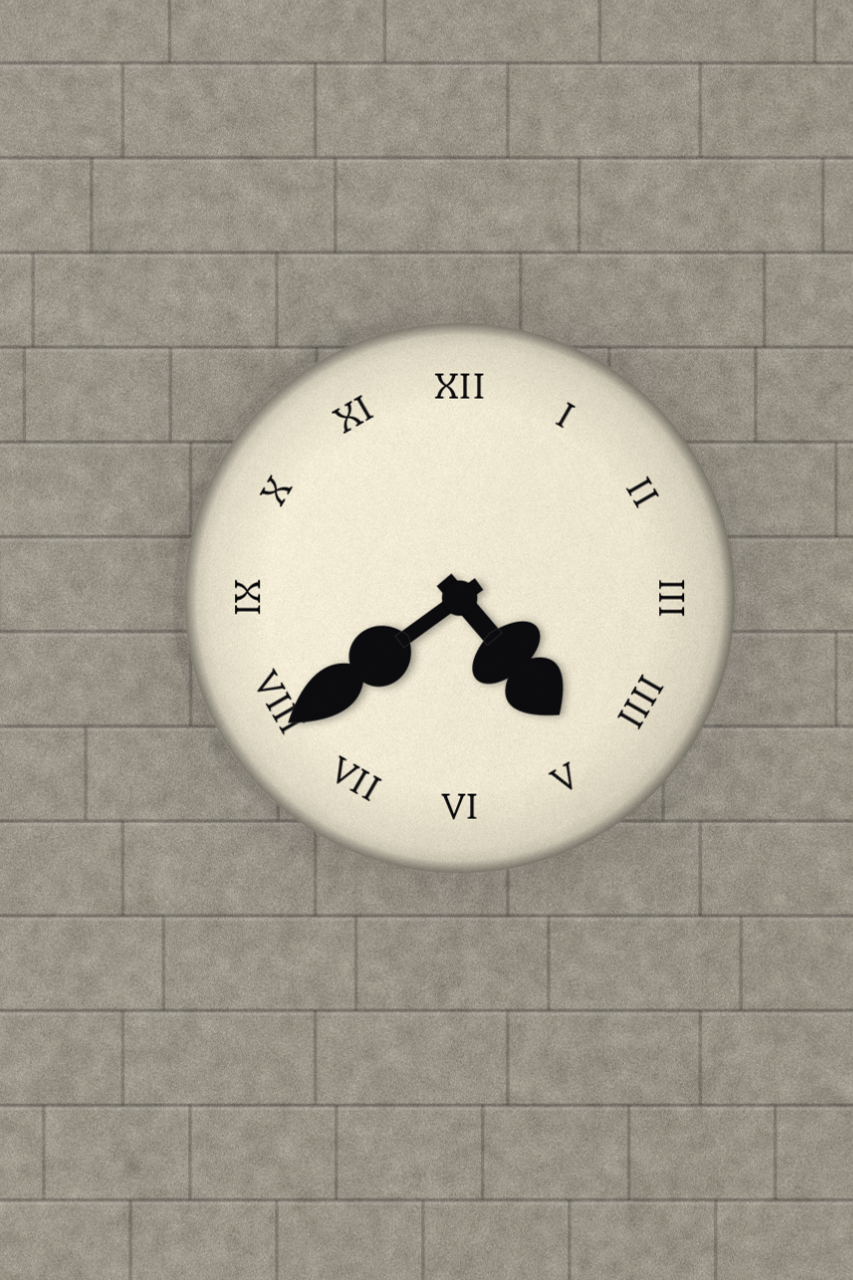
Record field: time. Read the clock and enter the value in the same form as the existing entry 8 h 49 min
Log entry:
4 h 39 min
